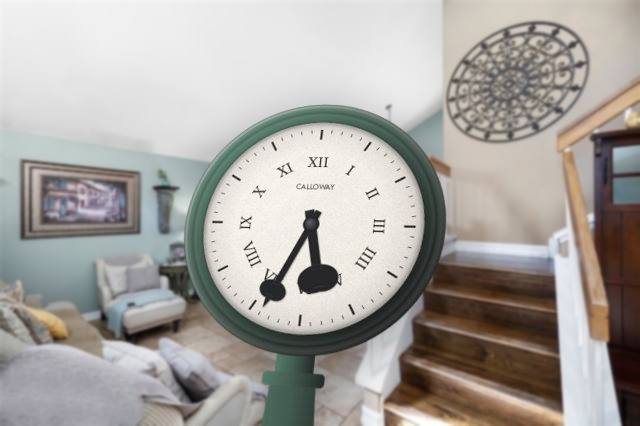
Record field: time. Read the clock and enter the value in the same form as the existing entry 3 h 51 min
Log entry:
5 h 34 min
